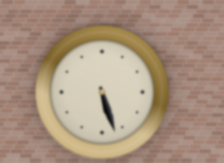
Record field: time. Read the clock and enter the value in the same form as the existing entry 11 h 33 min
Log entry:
5 h 27 min
